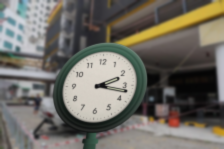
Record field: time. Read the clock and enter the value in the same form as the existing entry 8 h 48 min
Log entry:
2 h 17 min
